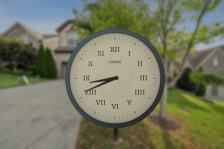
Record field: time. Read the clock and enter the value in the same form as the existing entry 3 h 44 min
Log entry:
8 h 41 min
